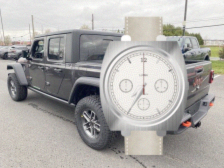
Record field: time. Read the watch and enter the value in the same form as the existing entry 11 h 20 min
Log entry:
7 h 35 min
